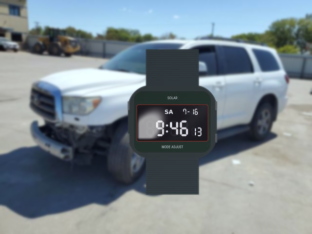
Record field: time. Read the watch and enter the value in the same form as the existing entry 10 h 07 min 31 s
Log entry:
9 h 46 min 13 s
